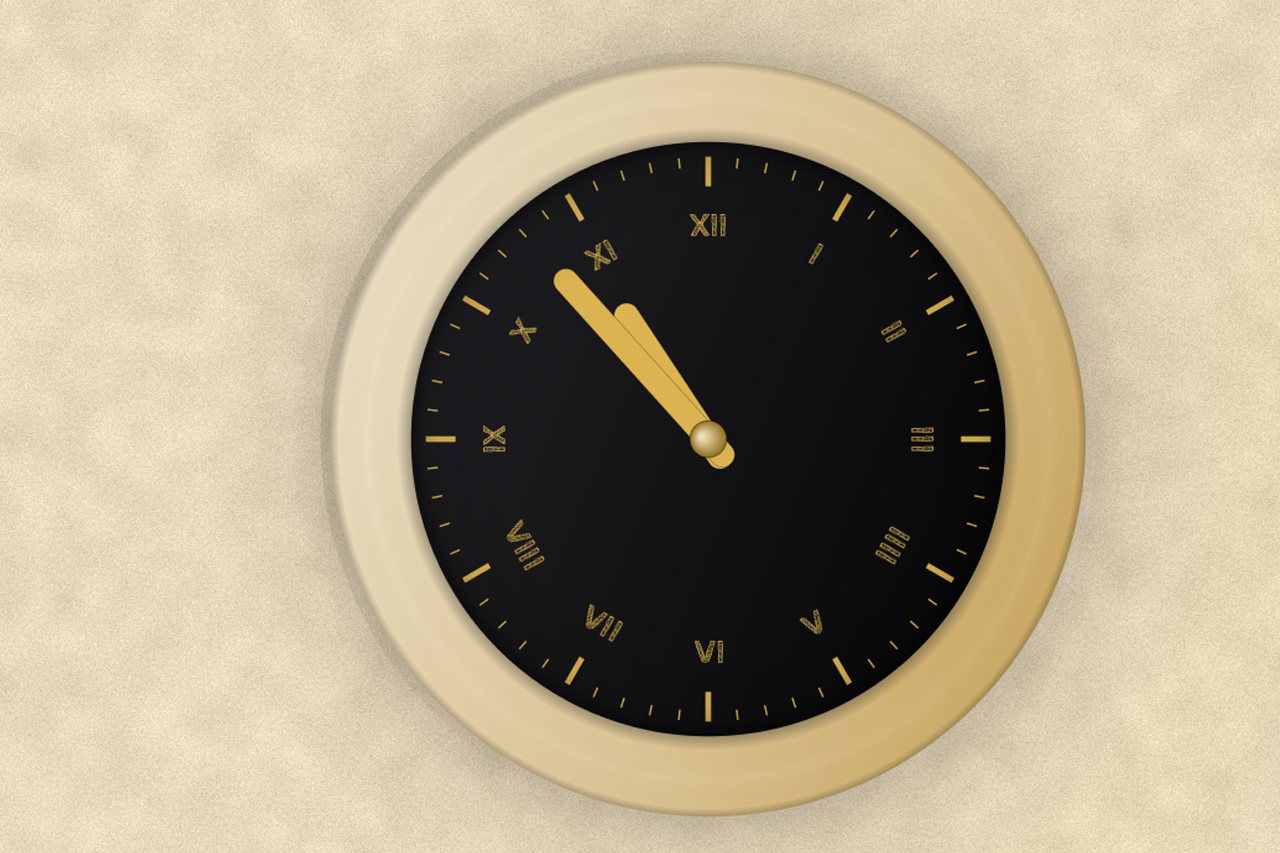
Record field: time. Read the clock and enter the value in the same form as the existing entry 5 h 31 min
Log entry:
10 h 53 min
